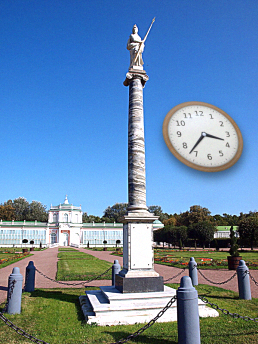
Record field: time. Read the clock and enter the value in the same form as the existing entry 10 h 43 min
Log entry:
3 h 37 min
